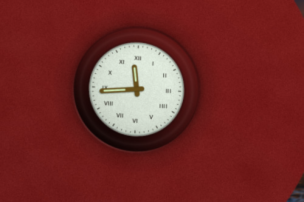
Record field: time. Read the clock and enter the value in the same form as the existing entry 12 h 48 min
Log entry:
11 h 44 min
